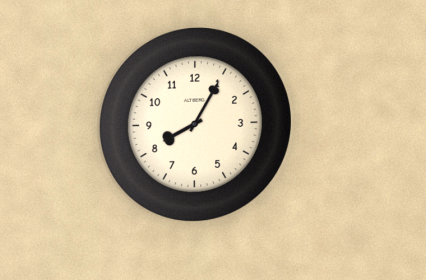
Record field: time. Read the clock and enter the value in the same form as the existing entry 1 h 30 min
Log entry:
8 h 05 min
